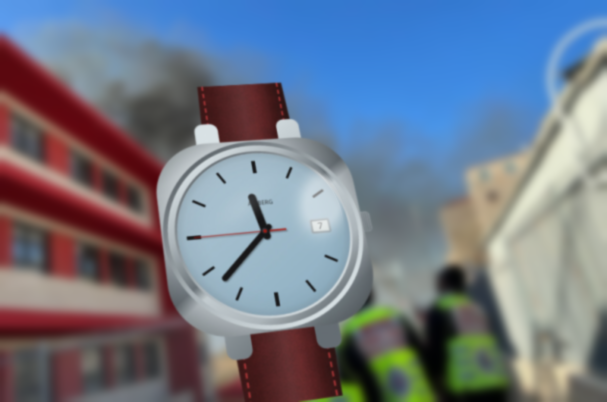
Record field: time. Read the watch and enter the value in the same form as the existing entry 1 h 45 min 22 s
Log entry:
11 h 37 min 45 s
